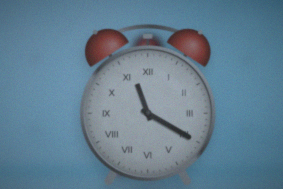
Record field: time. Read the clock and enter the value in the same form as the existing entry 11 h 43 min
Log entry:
11 h 20 min
